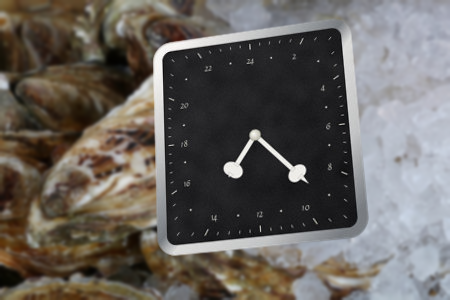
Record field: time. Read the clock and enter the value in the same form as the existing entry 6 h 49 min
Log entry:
14 h 23 min
